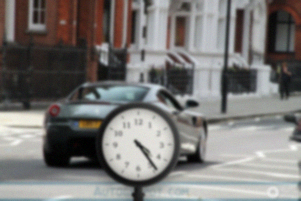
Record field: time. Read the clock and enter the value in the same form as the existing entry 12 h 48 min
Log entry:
4 h 24 min
